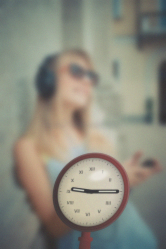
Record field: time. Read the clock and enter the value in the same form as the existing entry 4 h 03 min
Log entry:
9 h 15 min
